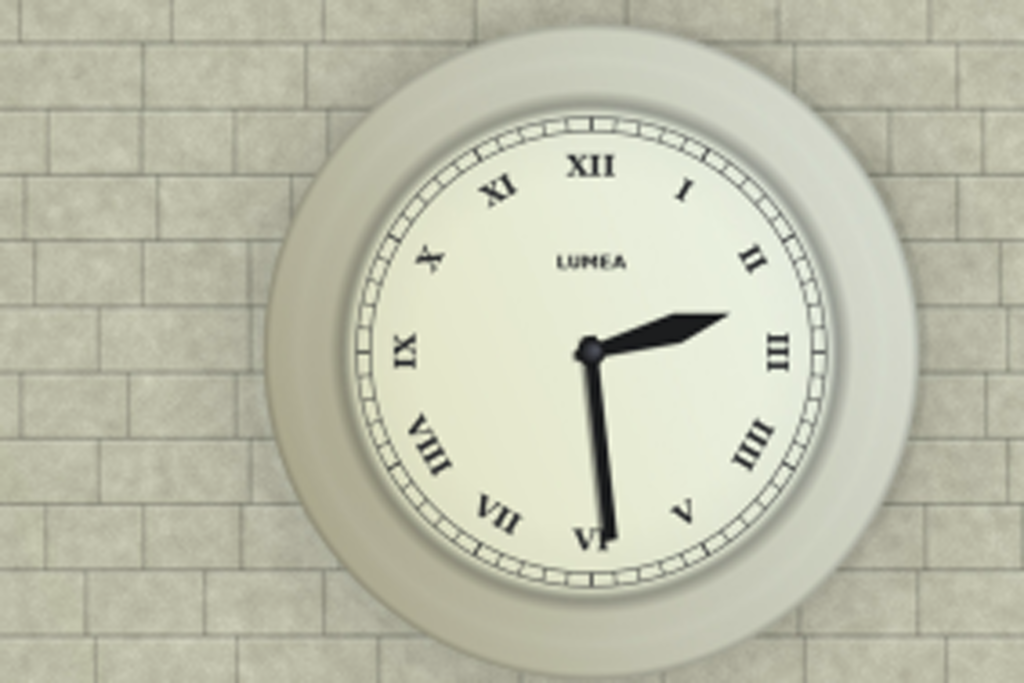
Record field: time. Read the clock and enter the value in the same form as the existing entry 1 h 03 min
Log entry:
2 h 29 min
